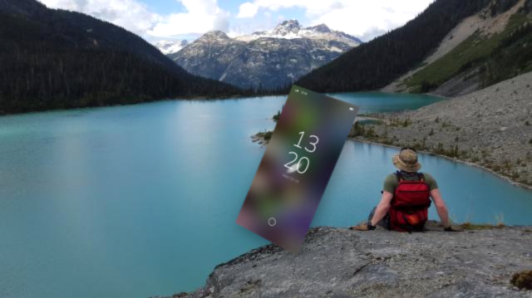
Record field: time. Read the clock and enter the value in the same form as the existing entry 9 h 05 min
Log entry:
13 h 20 min
